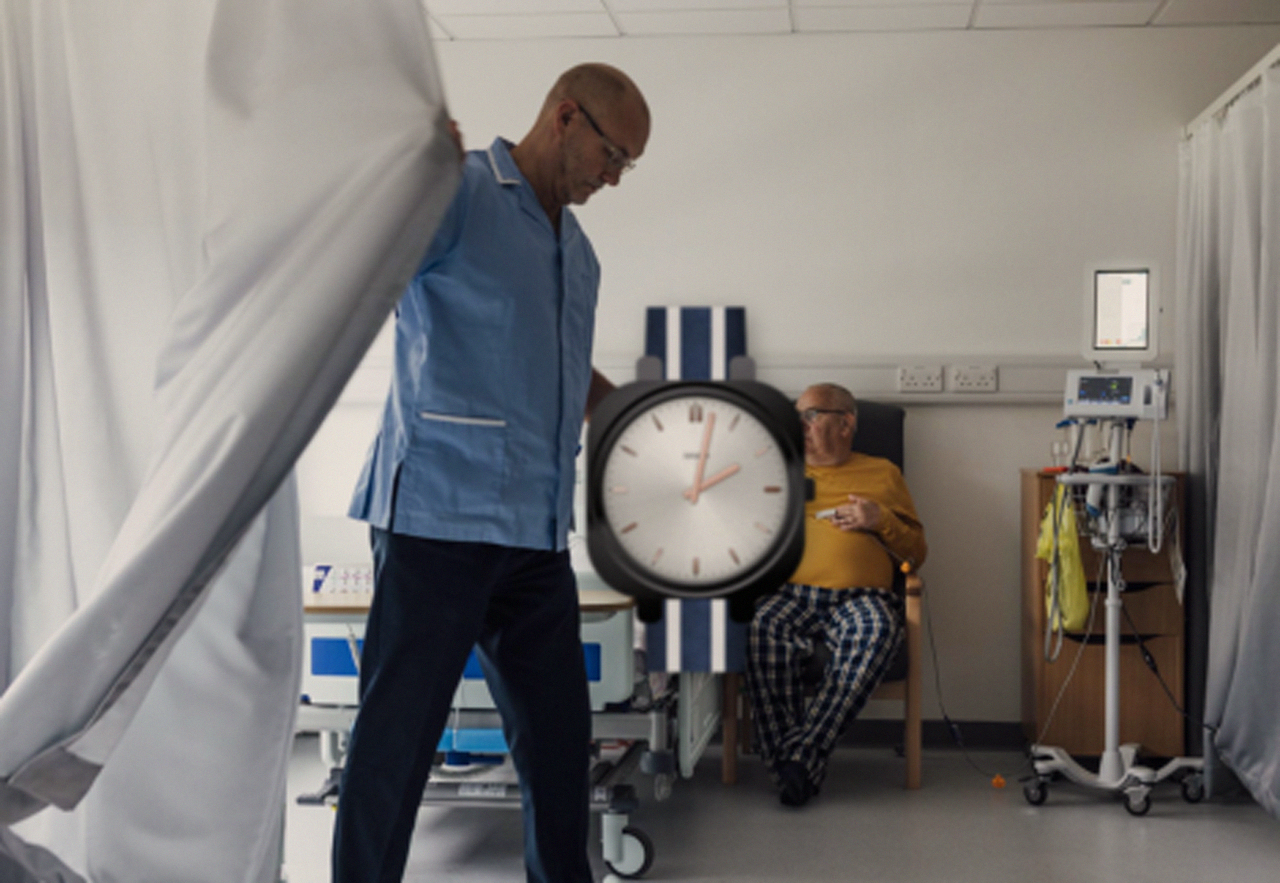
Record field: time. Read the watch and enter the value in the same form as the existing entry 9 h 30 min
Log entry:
2 h 02 min
